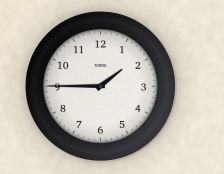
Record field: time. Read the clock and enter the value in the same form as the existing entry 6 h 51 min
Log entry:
1 h 45 min
